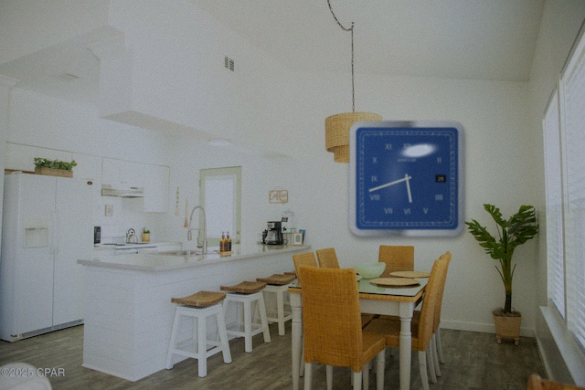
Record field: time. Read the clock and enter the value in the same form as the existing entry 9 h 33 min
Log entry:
5 h 42 min
